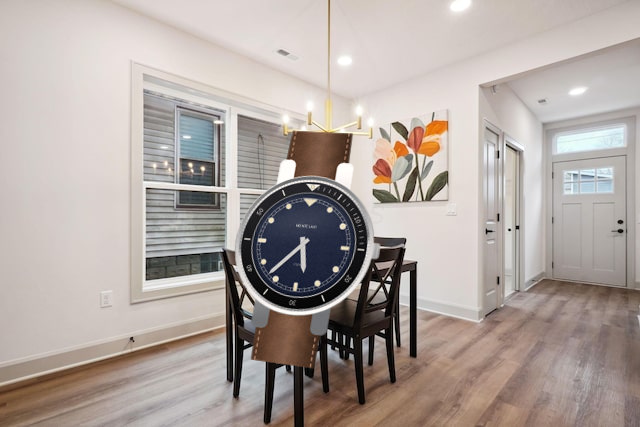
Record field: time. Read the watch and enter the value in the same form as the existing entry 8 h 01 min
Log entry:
5 h 37 min
